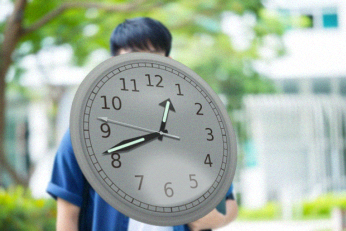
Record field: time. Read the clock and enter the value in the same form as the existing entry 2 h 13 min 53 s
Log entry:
12 h 41 min 47 s
